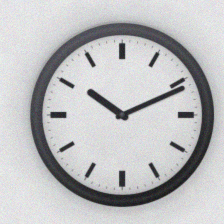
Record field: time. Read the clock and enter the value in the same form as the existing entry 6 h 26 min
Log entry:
10 h 11 min
